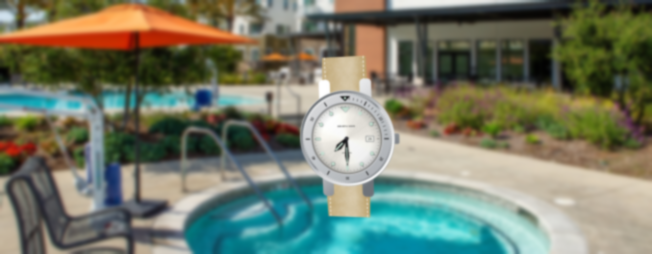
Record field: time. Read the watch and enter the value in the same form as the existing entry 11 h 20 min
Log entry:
7 h 30 min
